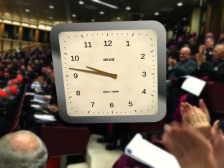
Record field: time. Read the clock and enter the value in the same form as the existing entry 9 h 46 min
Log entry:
9 h 47 min
